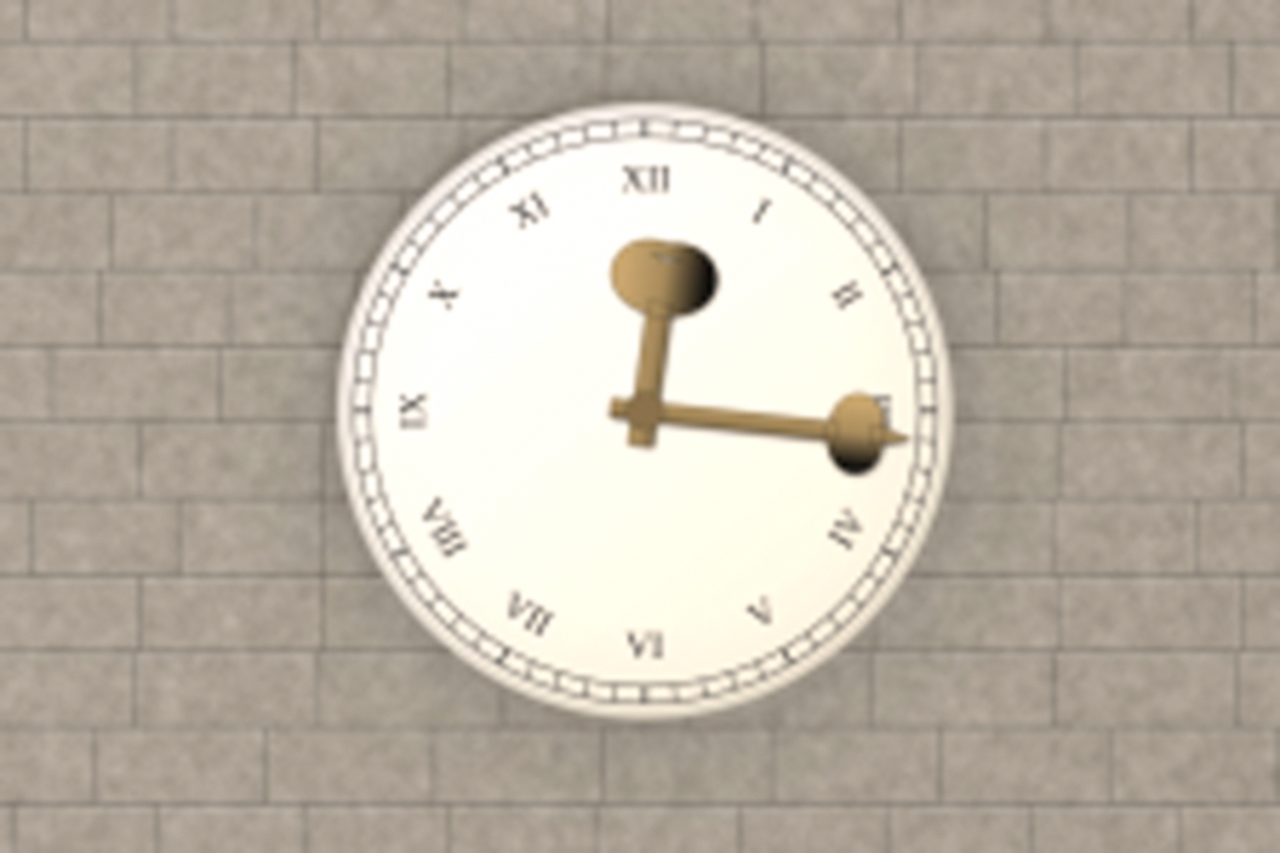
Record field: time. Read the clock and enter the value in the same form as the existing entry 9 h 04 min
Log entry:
12 h 16 min
